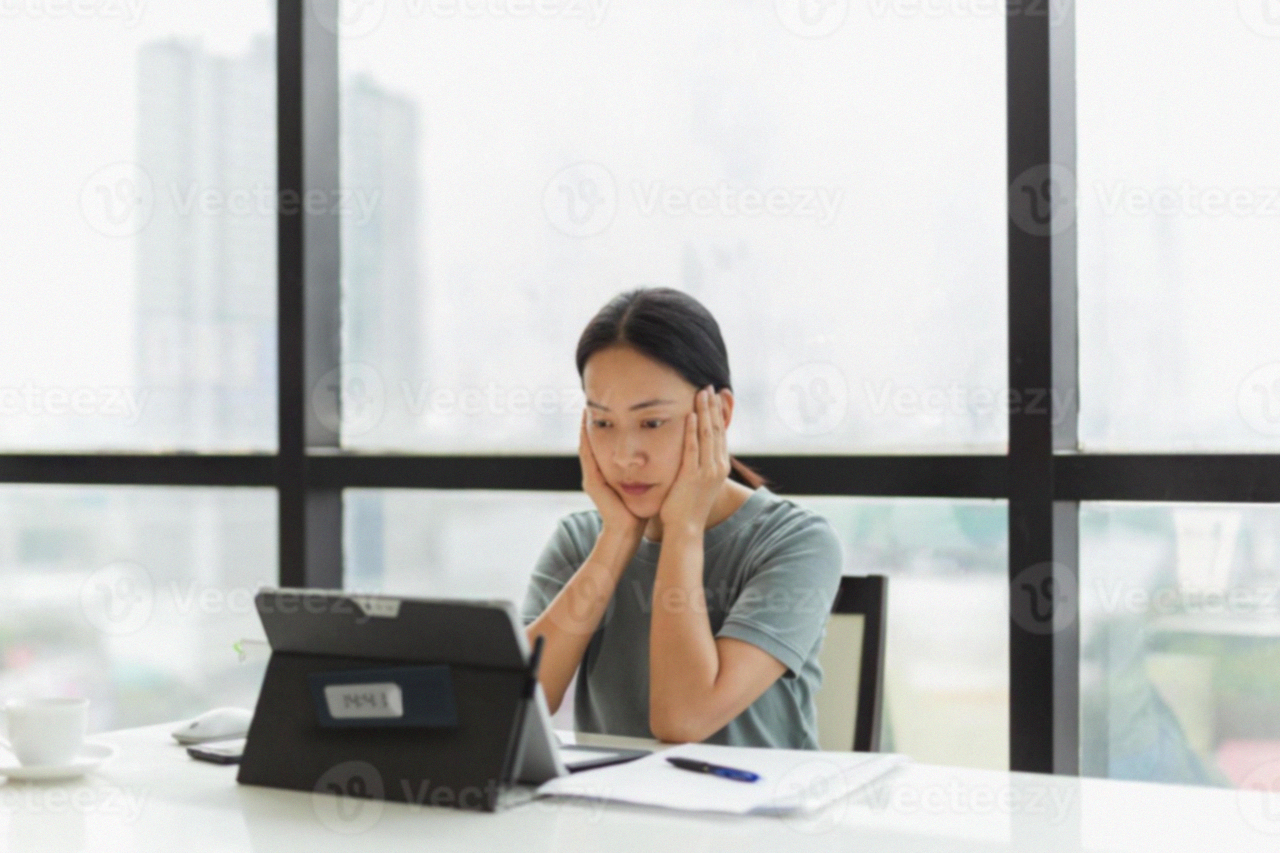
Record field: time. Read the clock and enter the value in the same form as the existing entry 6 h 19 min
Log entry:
14 h 41 min
